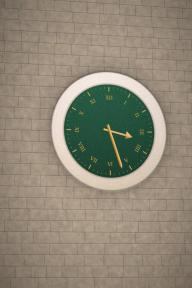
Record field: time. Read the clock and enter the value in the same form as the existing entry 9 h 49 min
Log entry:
3 h 27 min
